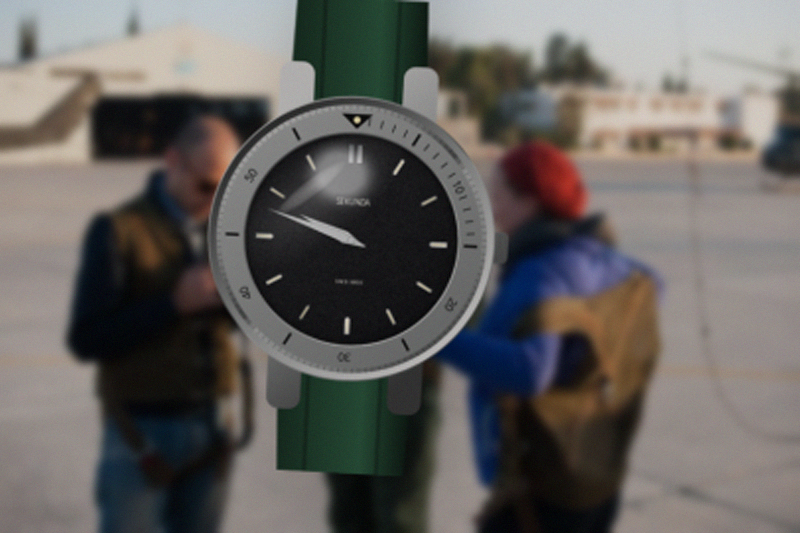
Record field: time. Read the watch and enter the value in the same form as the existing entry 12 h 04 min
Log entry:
9 h 48 min
